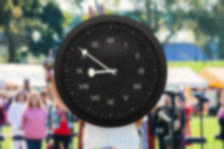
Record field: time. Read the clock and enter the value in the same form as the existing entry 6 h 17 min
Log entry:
8 h 51 min
